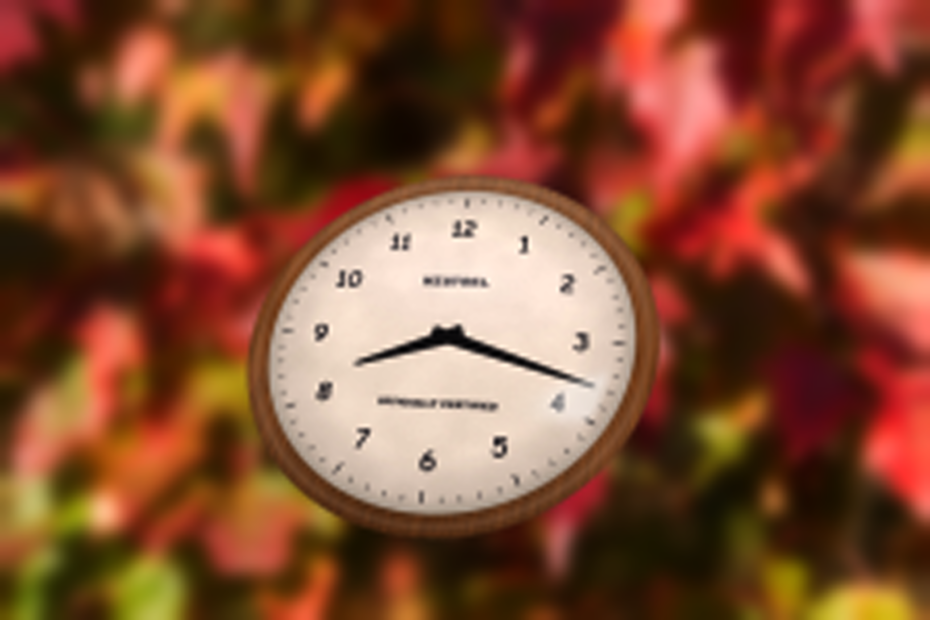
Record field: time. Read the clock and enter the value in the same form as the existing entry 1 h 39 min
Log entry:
8 h 18 min
